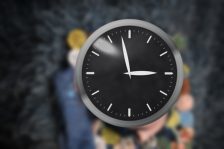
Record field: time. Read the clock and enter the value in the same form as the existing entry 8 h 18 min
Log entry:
2 h 58 min
